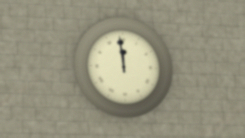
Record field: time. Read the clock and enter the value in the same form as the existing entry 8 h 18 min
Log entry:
11 h 59 min
